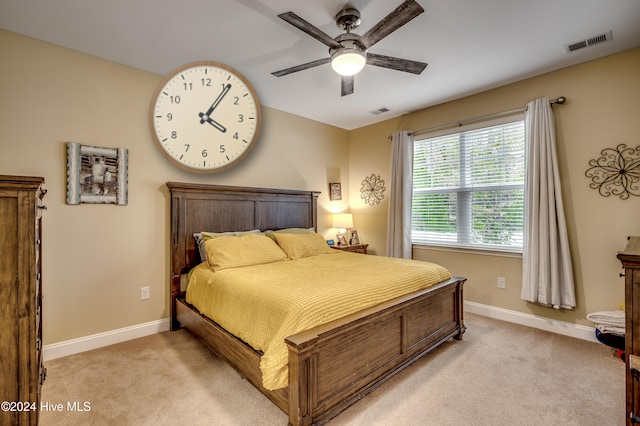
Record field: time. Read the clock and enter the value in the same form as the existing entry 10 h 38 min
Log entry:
4 h 06 min
